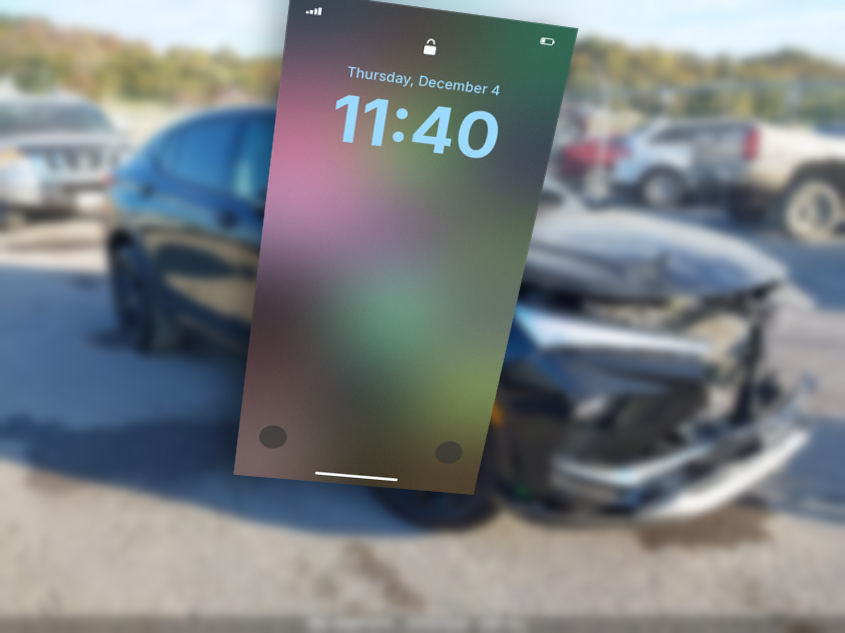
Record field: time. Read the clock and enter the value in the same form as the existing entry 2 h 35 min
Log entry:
11 h 40 min
